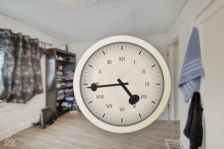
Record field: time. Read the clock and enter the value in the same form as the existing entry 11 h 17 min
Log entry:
4 h 44 min
